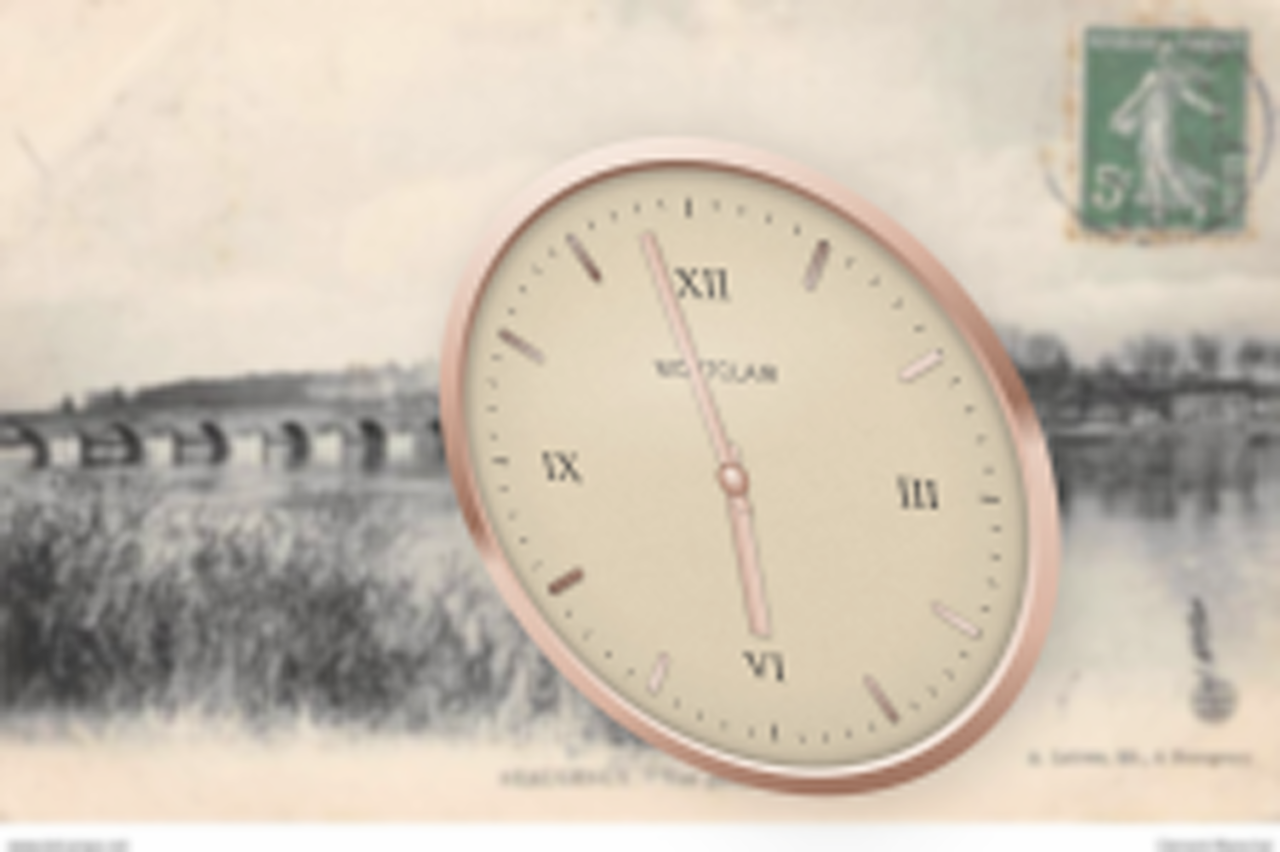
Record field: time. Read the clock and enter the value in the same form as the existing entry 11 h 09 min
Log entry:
5 h 58 min
